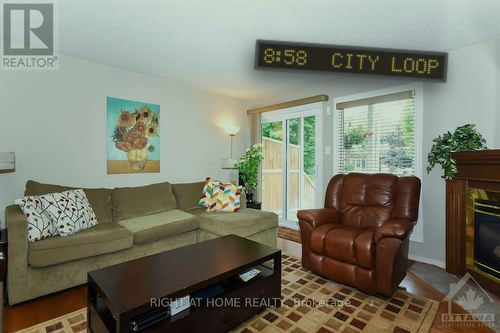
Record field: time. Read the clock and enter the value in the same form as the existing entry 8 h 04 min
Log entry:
8 h 58 min
